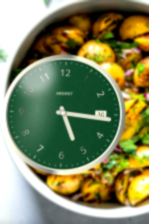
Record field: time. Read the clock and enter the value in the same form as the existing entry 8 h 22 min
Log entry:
5 h 16 min
